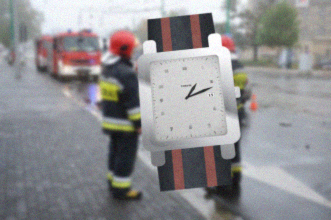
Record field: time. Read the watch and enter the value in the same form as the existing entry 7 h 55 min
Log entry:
1 h 12 min
